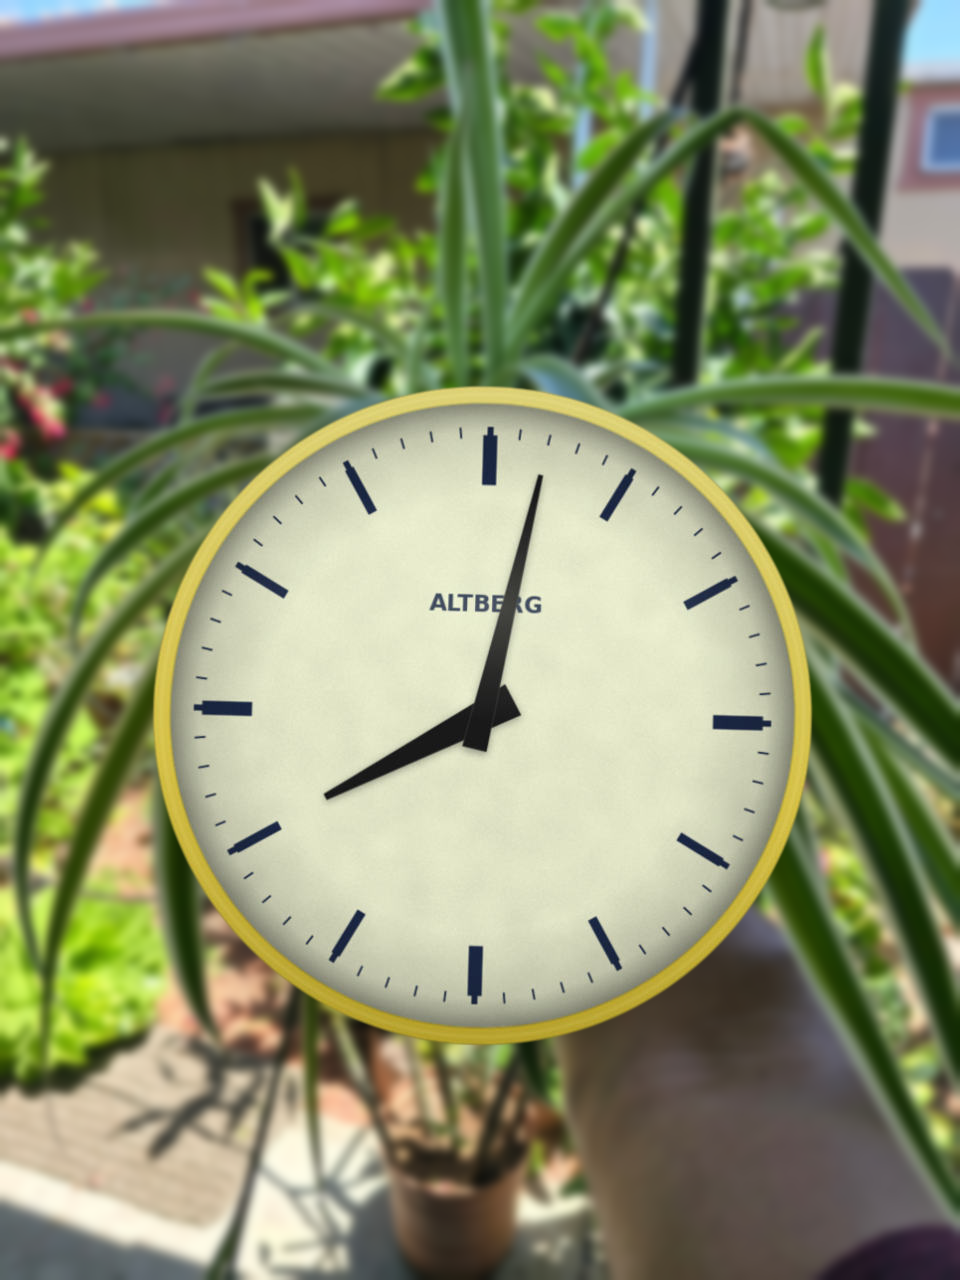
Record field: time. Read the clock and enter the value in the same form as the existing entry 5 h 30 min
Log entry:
8 h 02 min
